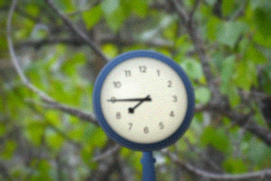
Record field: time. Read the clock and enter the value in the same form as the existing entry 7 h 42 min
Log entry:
7 h 45 min
